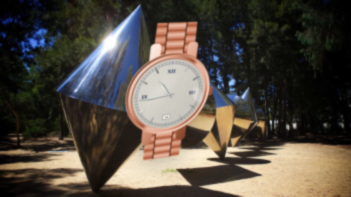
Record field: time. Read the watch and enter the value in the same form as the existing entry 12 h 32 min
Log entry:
10 h 44 min
